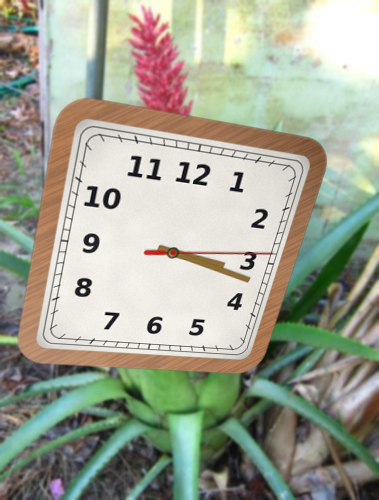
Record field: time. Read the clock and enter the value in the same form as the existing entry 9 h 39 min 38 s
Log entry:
3 h 17 min 14 s
